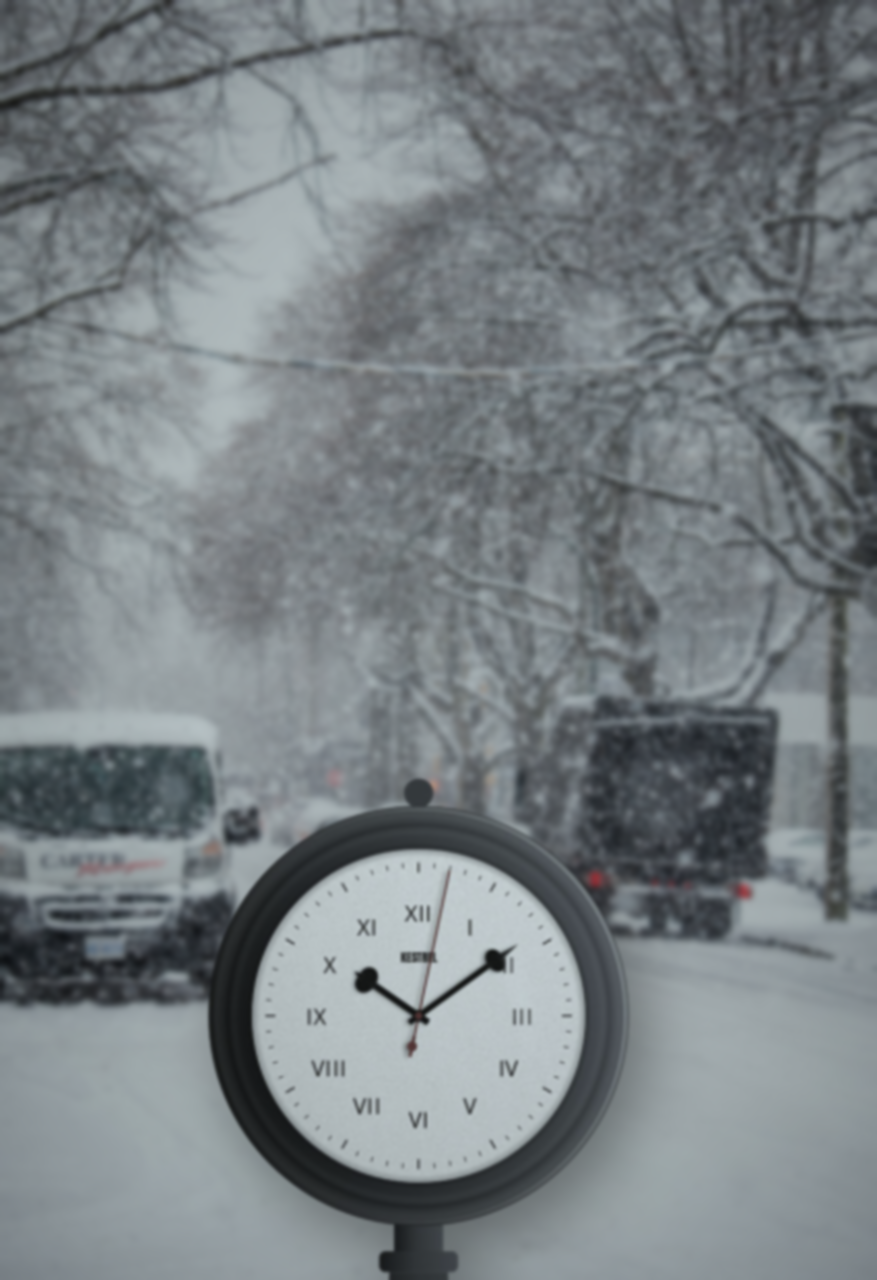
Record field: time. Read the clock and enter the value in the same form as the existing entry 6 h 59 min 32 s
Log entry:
10 h 09 min 02 s
